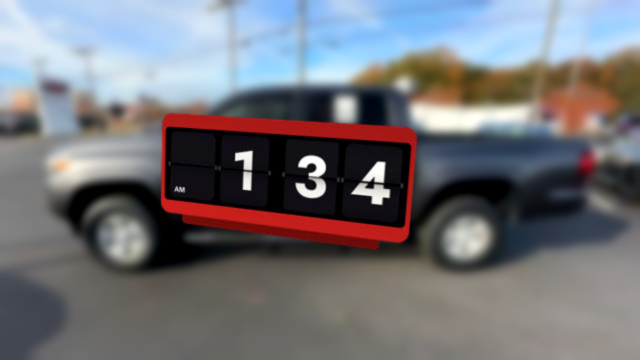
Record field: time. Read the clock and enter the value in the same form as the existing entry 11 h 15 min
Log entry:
1 h 34 min
